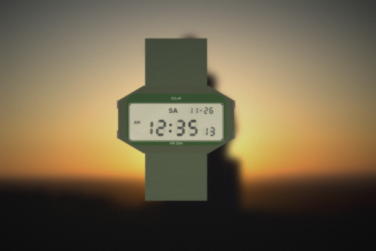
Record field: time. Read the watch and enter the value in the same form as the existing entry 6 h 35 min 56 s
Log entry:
12 h 35 min 13 s
